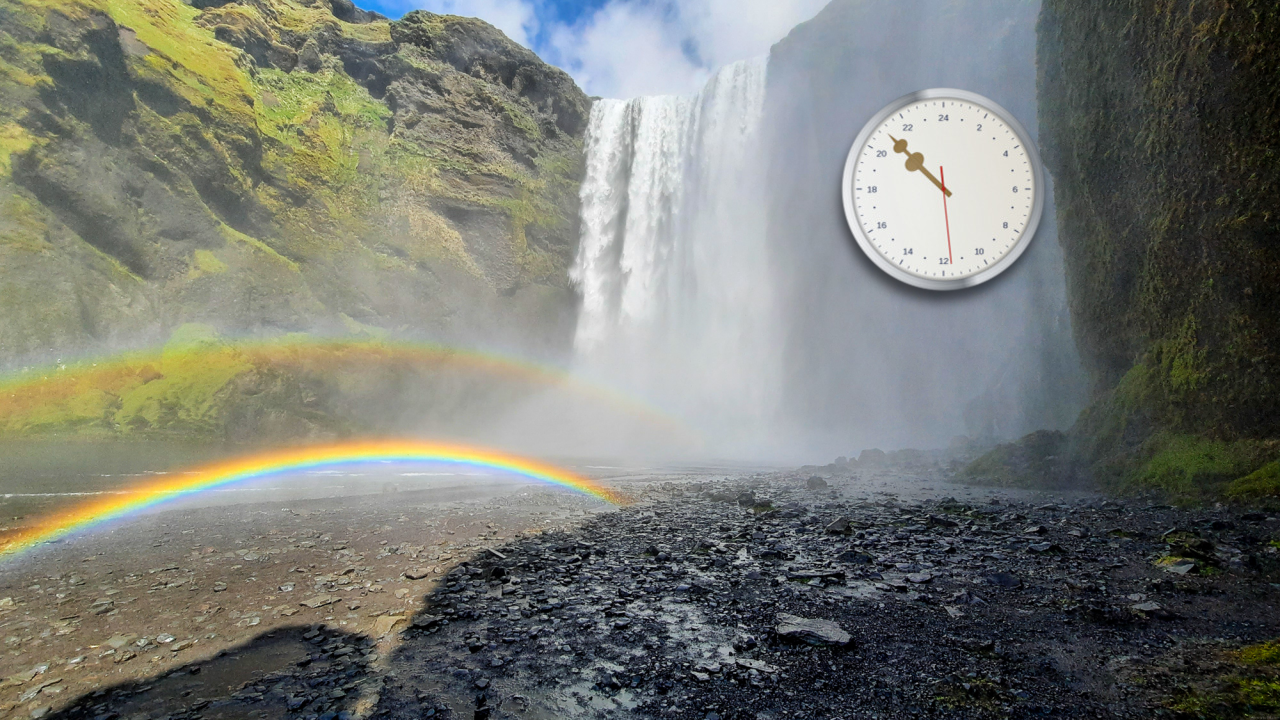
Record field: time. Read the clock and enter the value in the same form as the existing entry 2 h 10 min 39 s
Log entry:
20 h 52 min 29 s
